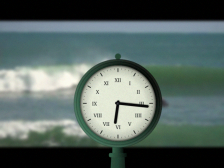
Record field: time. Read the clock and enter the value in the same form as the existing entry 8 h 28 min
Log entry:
6 h 16 min
